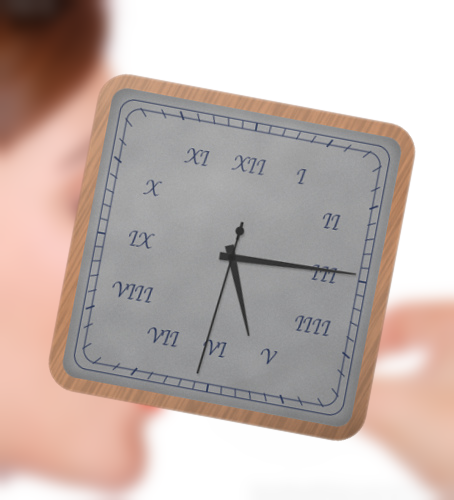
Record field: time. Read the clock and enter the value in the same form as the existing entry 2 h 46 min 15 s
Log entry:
5 h 14 min 31 s
